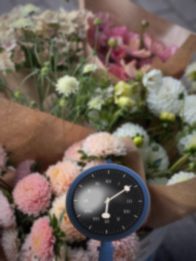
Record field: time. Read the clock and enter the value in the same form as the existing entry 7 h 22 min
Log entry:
6 h 09 min
